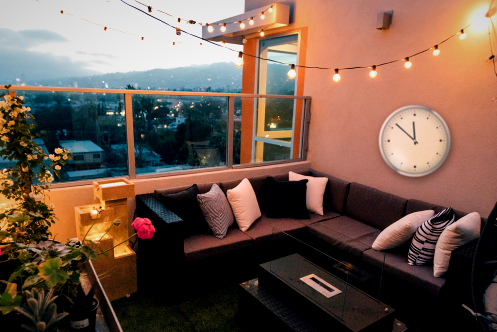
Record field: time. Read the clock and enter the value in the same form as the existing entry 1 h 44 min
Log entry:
11 h 52 min
